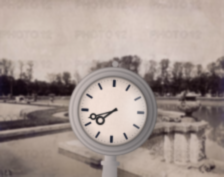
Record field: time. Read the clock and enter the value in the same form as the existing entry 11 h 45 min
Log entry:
7 h 42 min
